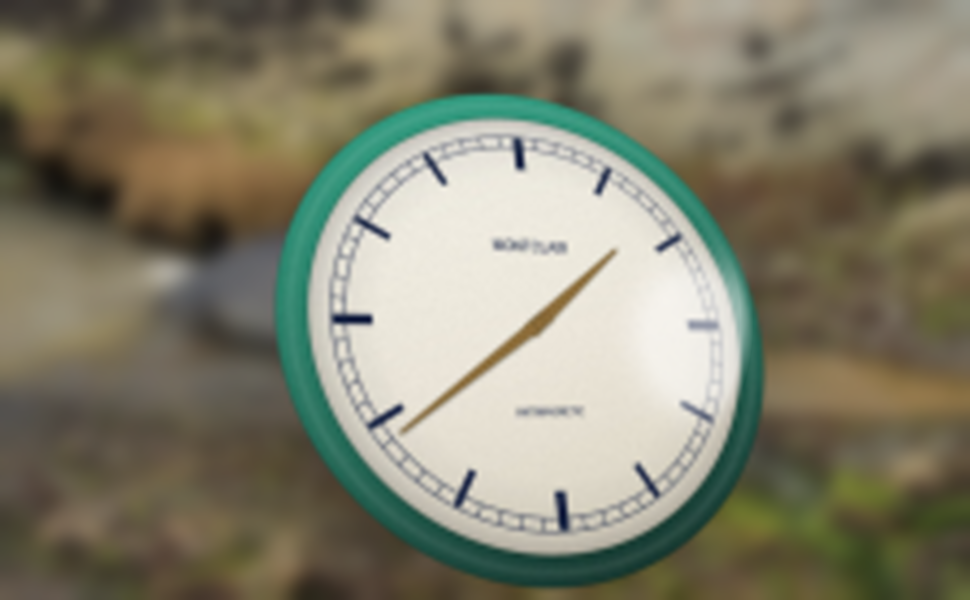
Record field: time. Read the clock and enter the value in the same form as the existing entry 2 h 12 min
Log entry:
1 h 39 min
